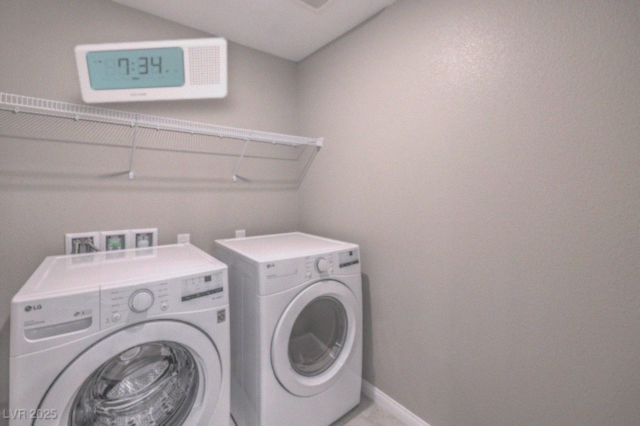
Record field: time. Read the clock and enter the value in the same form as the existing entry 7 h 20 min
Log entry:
7 h 34 min
